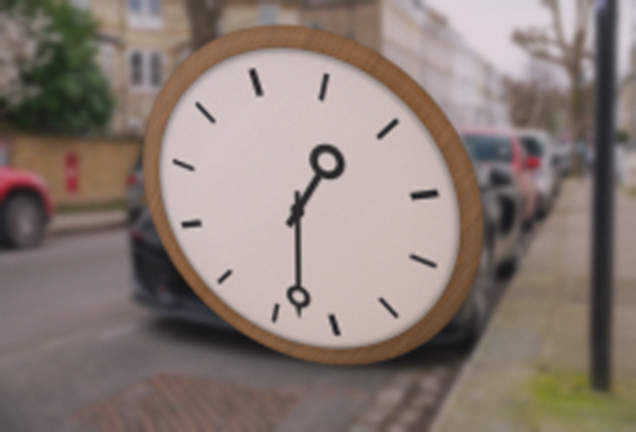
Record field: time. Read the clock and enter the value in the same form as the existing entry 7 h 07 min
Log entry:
1 h 33 min
